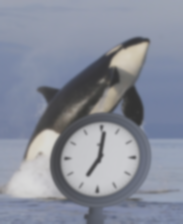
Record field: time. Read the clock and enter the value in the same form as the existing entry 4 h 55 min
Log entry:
7 h 01 min
